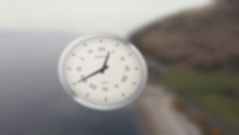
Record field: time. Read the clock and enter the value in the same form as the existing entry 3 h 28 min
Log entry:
12 h 40 min
